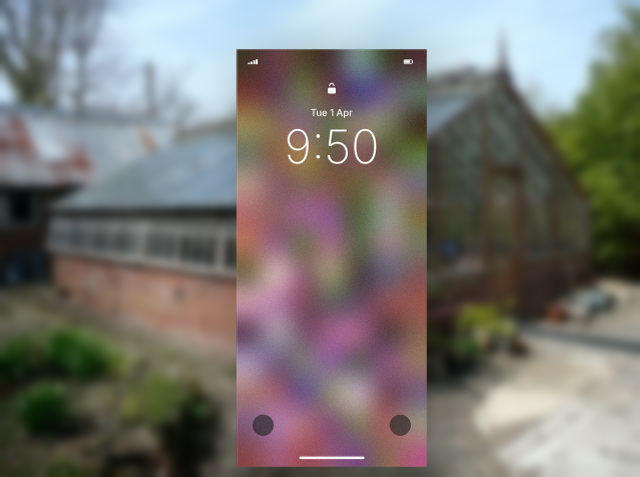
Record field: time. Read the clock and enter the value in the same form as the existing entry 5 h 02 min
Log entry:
9 h 50 min
